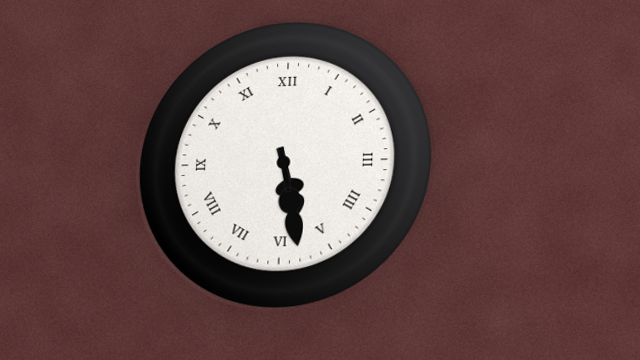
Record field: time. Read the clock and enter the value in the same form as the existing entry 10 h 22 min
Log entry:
5 h 28 min
